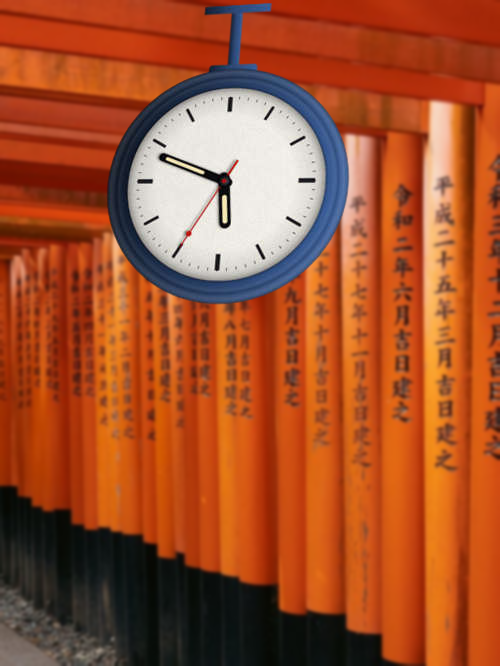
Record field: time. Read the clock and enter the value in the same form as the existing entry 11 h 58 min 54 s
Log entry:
5 h 48 min 35 s
